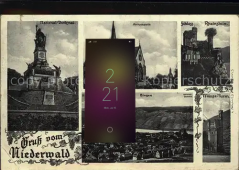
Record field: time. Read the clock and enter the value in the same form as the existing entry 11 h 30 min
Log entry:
2 h 21 min
